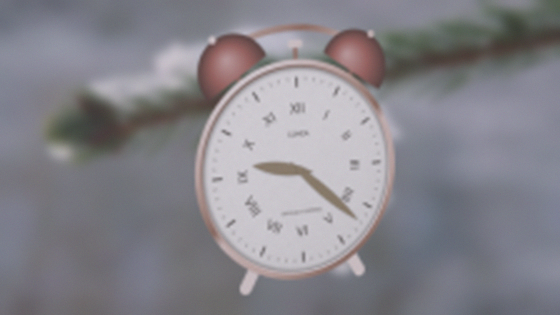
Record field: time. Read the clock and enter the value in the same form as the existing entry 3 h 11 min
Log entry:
9 h 22 min
